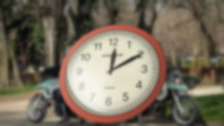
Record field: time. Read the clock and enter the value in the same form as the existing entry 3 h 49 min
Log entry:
12 h 10 min
